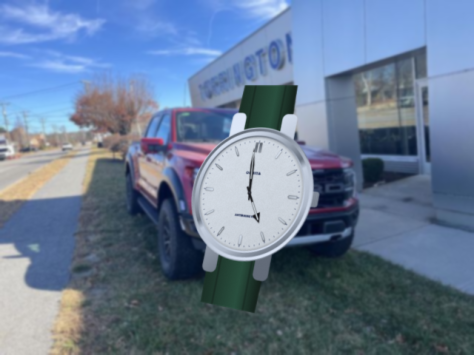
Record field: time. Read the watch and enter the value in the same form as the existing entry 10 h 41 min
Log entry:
4 h 59 min
